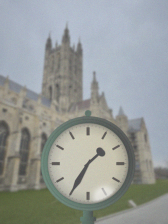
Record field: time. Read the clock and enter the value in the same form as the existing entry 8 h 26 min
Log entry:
1 h 35 min
